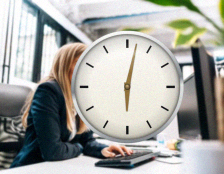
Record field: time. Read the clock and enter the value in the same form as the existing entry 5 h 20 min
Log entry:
6 h 02 min
